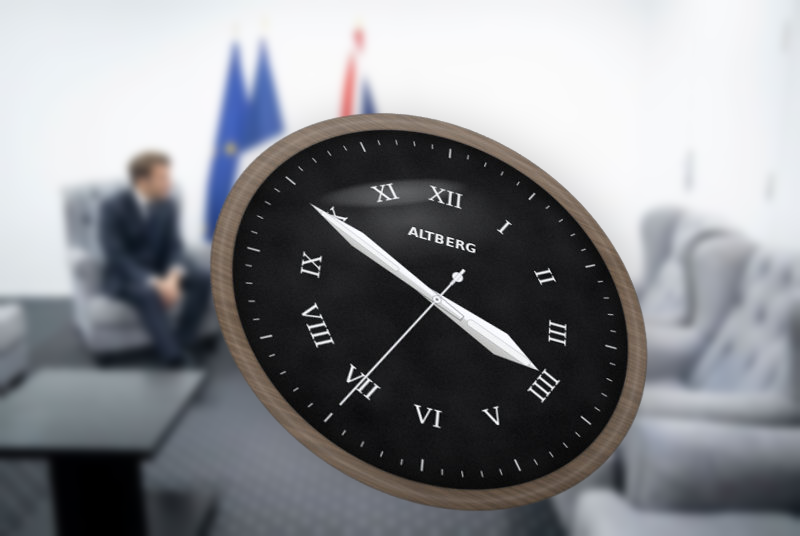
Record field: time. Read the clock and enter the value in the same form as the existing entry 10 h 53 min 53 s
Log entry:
3 h 49 min 35 s
